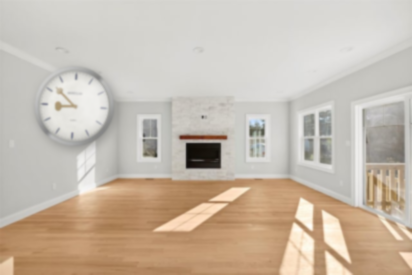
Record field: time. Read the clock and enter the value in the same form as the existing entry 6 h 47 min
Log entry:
8 h 52 min
